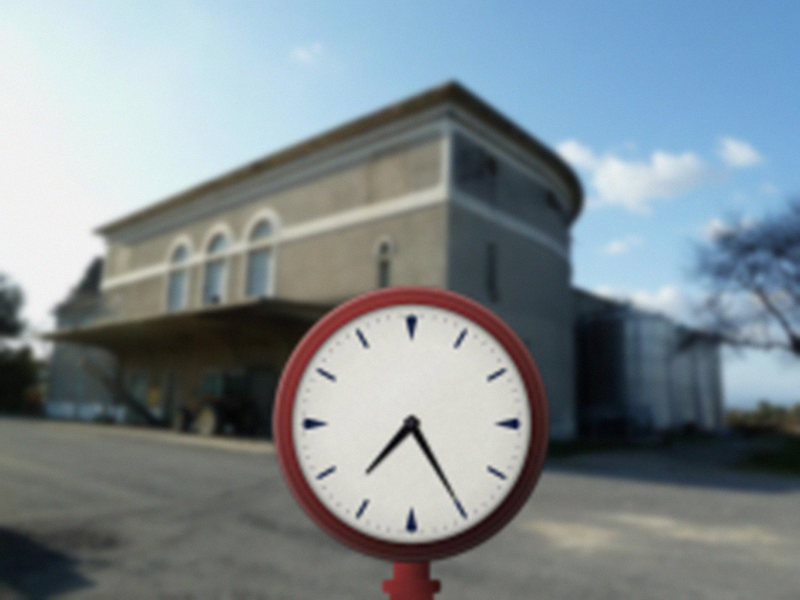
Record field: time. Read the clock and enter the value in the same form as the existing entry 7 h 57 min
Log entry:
7 h 25 min
